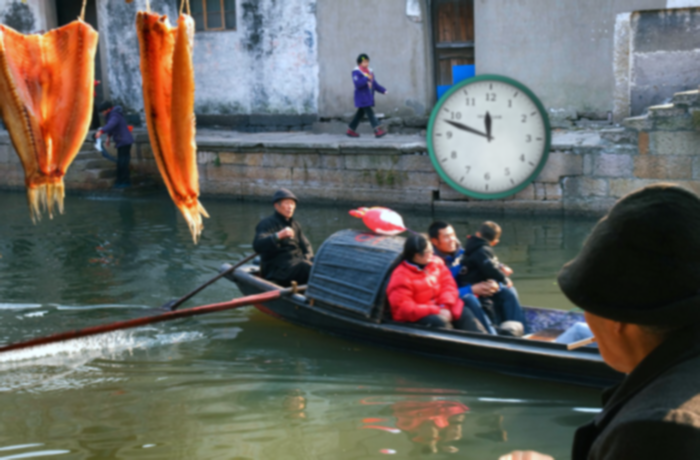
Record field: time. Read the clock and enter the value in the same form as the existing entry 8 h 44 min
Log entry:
11 h 48 min
